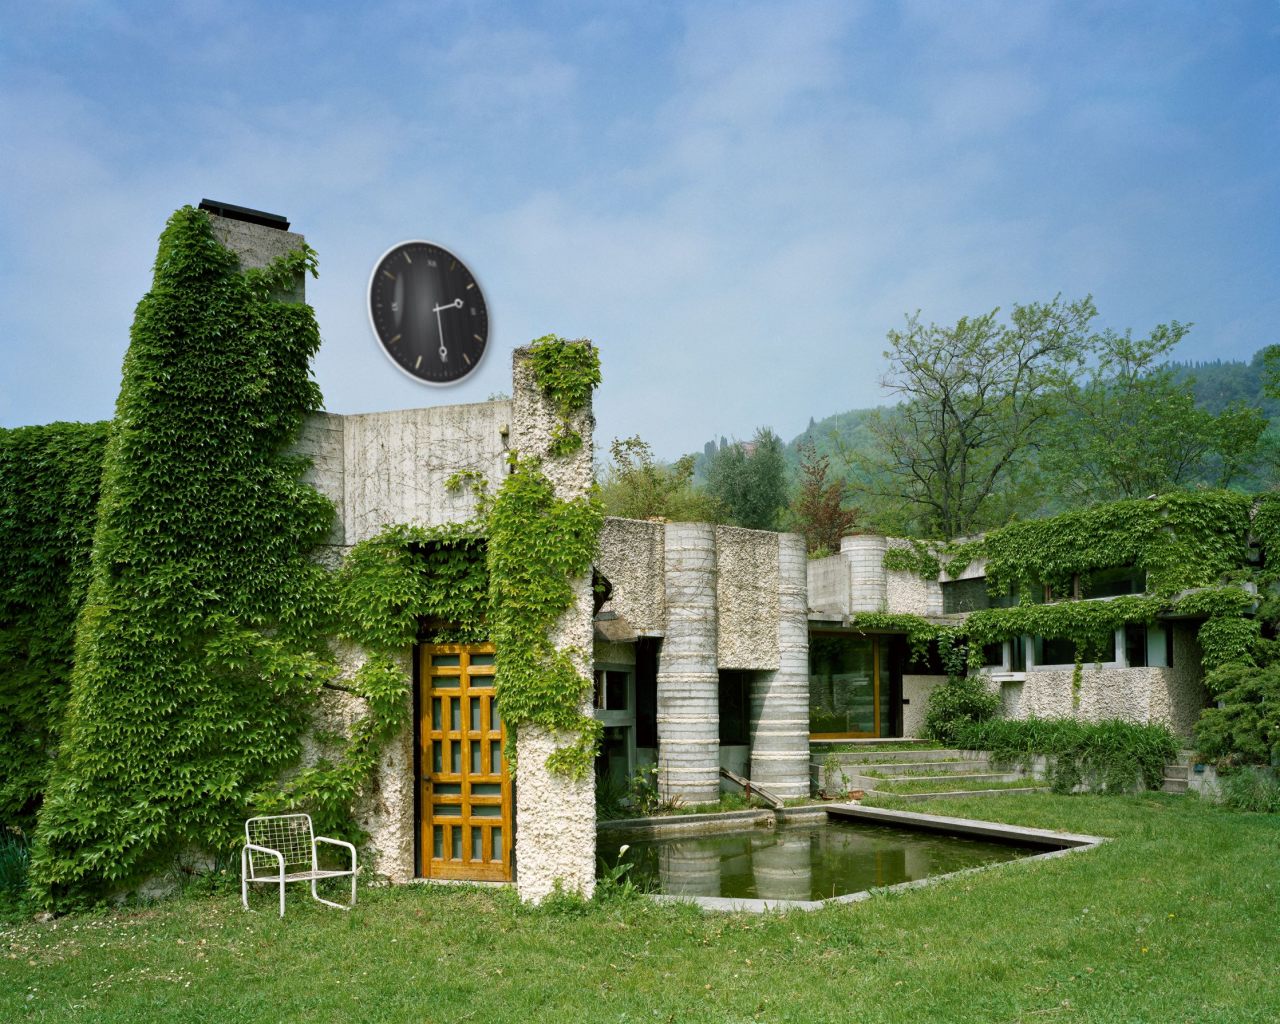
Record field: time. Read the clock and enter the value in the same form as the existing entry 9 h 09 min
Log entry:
2 h 30 min
